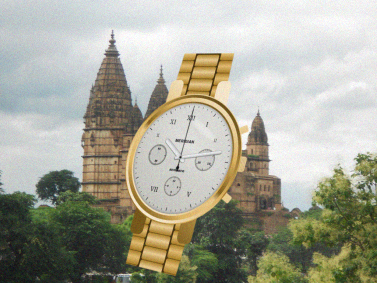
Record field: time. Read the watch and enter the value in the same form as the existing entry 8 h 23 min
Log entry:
10 h 13 min
